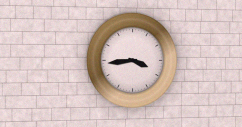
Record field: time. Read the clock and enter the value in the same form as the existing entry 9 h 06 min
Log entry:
3 h 44 min
